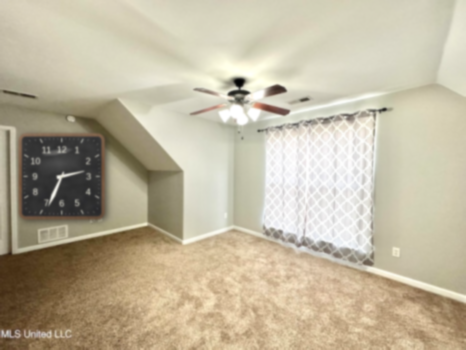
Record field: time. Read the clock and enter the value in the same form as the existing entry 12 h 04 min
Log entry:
2 h 34 min
